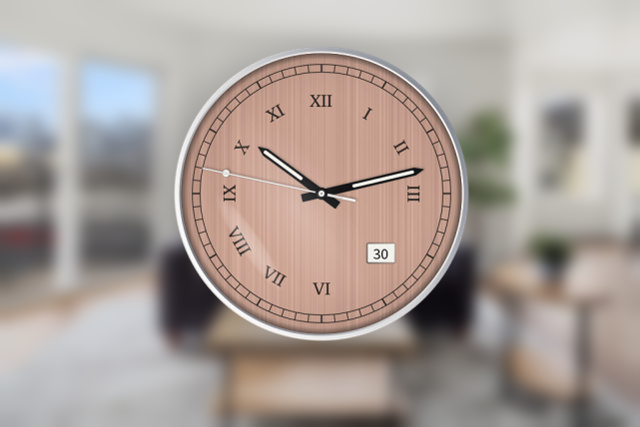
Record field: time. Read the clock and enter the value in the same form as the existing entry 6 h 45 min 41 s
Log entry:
10 h 12 min 47 s
